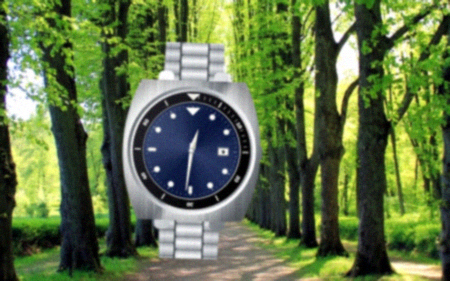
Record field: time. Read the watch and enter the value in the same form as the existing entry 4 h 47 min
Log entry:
12 h 31 min
